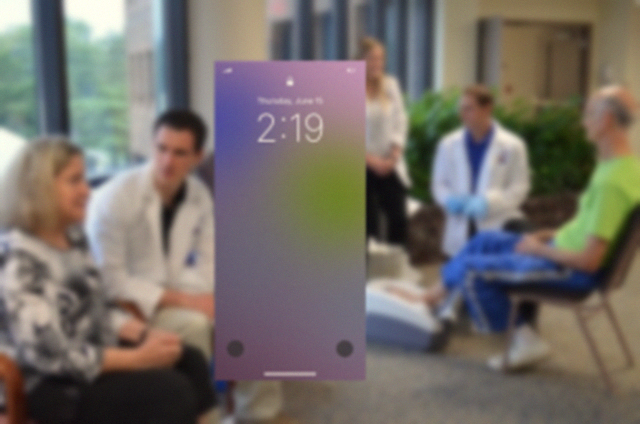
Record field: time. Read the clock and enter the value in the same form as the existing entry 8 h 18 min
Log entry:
2 h 19 min
